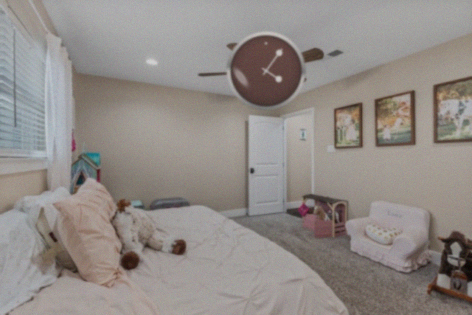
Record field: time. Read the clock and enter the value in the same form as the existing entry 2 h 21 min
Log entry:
4 h 06 min
